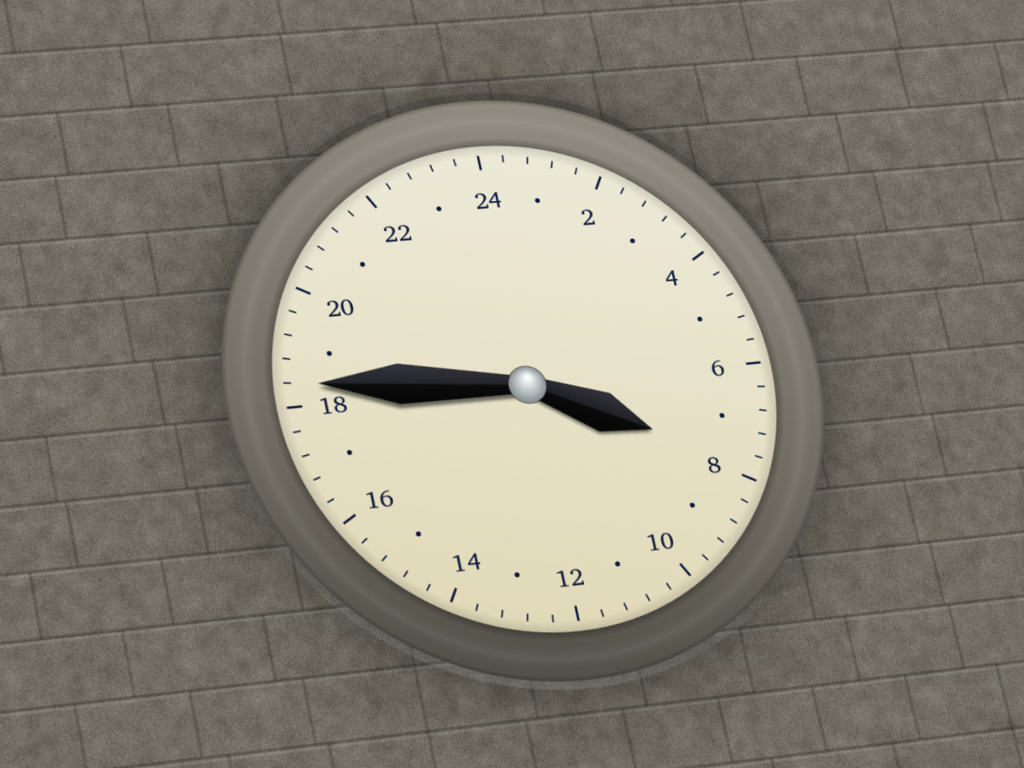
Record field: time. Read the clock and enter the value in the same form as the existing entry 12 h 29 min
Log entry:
7 h 46 min
